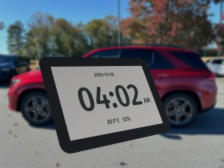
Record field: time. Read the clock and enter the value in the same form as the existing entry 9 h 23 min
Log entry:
4 h 02 min
